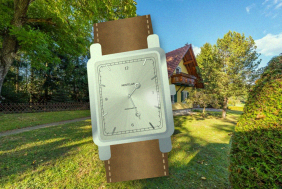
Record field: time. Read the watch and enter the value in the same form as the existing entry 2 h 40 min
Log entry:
1 h 27 min
